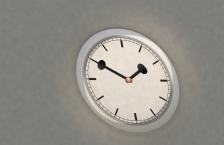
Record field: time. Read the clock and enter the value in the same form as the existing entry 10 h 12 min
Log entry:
1 h 50 min
